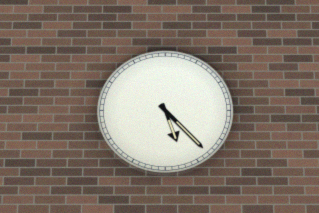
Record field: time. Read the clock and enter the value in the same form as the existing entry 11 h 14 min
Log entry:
5 h 23 min
